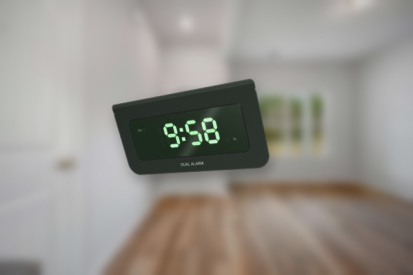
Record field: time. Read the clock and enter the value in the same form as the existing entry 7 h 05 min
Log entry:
9 h 58 min
